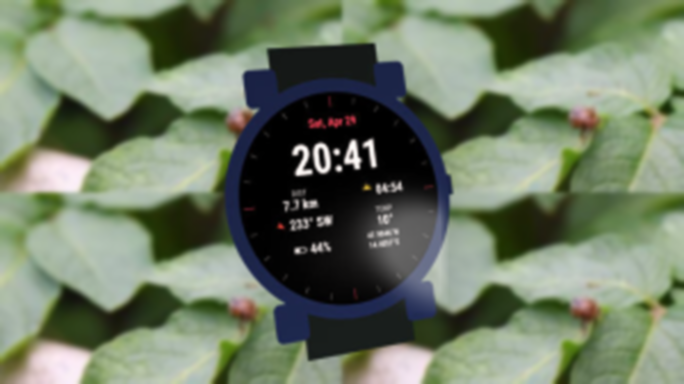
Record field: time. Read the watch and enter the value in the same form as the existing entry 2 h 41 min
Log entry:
20 h 41 min
